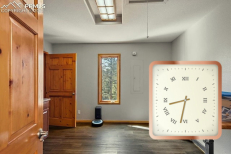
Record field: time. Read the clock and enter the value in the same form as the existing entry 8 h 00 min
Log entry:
8 h 32 min
